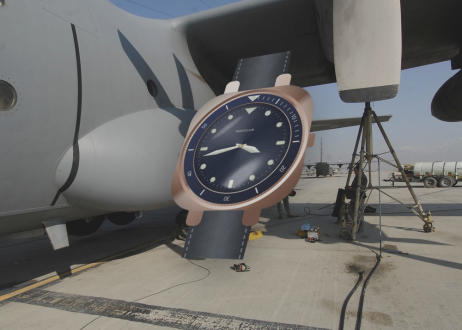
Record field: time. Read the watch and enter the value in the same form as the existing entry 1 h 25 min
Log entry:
3 h 43 min
